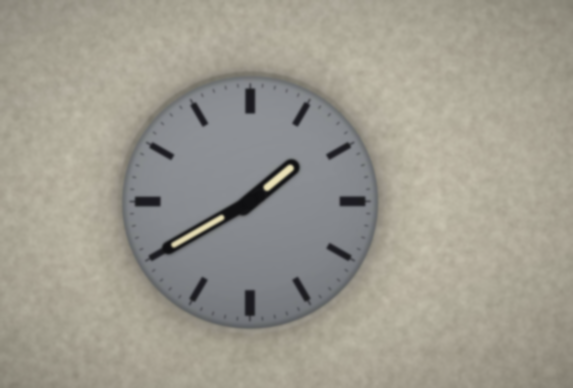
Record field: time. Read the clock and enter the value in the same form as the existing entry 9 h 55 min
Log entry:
1 h 40 min
